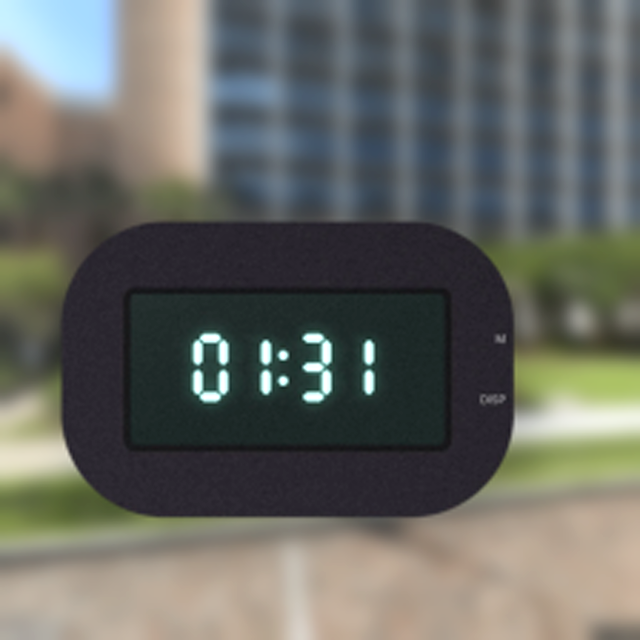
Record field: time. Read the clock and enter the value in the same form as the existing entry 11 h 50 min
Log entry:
1 h 31 min
